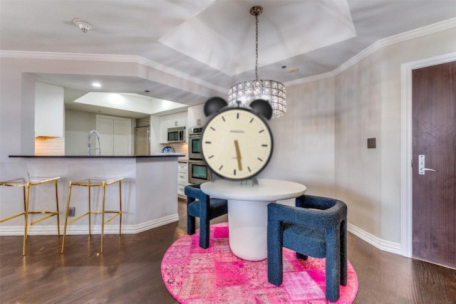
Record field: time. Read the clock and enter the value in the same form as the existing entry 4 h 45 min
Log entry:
5 h 28 min
